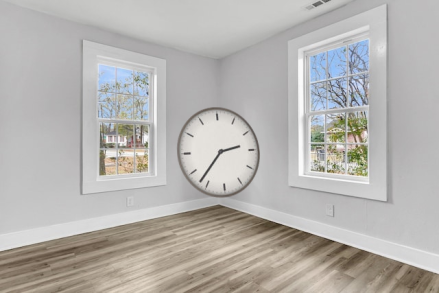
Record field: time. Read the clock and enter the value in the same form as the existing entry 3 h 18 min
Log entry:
2 h 37 min
